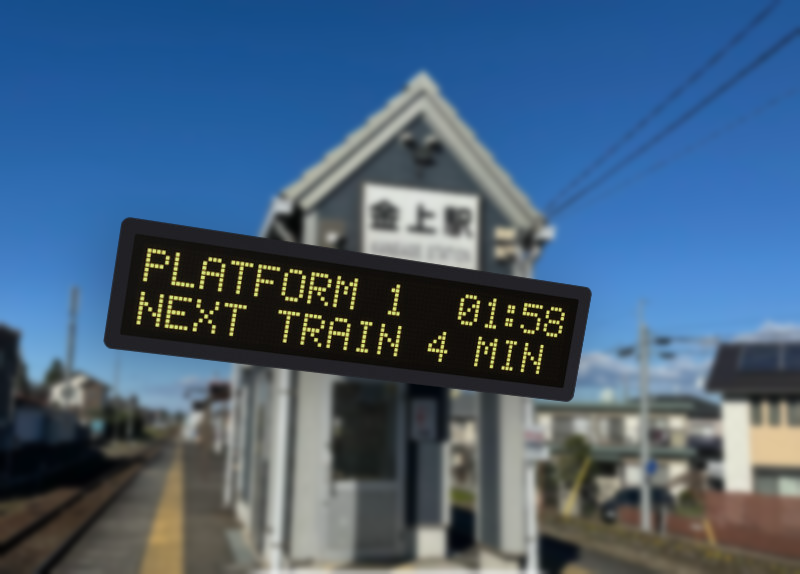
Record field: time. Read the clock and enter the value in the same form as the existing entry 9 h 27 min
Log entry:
1 h 58 min
